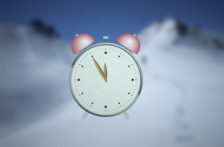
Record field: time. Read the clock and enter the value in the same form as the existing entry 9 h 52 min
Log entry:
11 h 55 min
